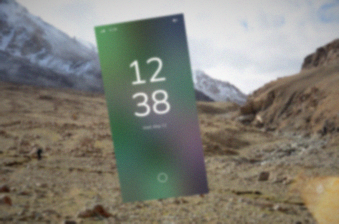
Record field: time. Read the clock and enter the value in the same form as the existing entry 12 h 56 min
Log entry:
12 h 38 min
